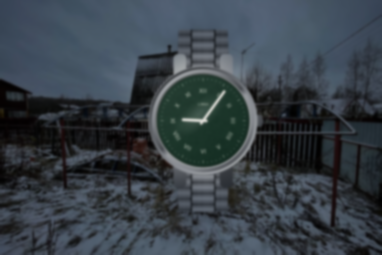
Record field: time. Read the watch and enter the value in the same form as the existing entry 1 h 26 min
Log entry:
9 h 06 min
